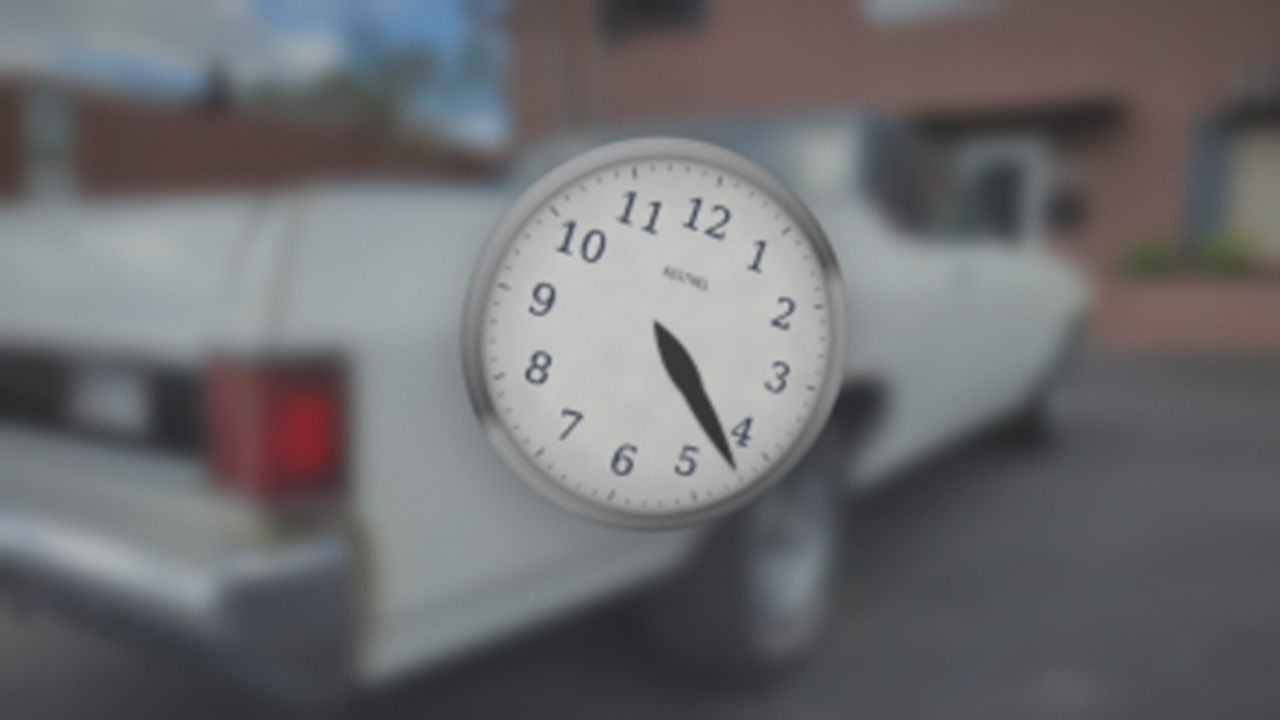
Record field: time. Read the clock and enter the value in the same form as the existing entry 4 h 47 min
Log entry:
4 h 22 min
